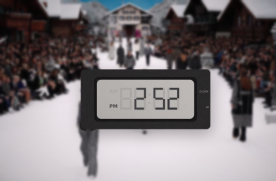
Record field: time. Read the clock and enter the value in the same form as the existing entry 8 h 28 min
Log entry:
2 h 52 min
